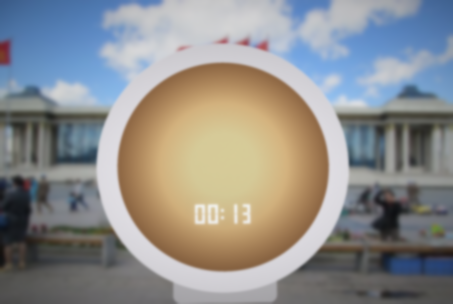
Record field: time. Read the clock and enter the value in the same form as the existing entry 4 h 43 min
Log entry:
0 h 13 min
